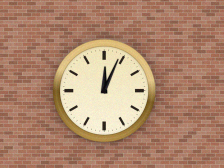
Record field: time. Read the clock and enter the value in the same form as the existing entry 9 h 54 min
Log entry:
12 h 04 min
